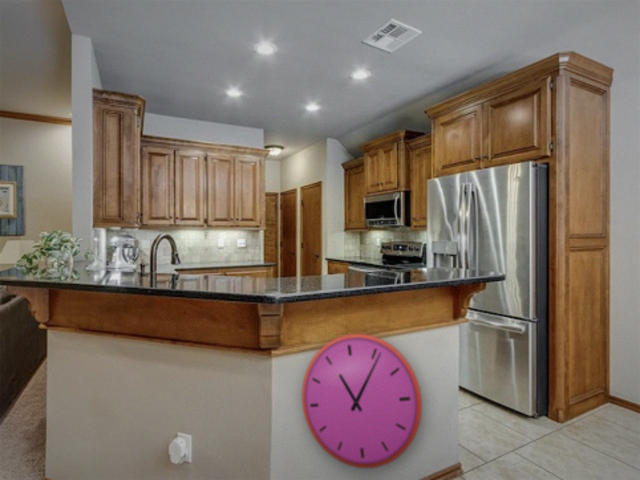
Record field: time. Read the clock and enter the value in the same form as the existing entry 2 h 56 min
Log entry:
11 h 06 min
